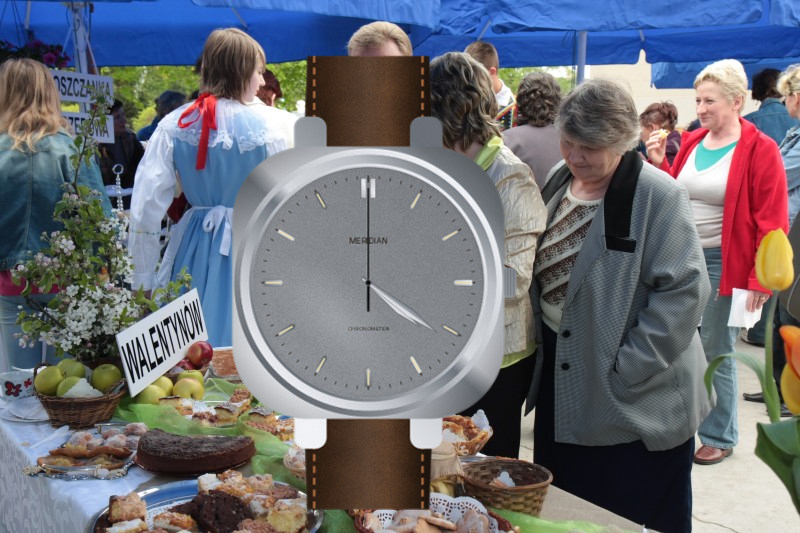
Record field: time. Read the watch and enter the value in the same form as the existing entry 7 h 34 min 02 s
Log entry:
4 h 21 min 00 s
